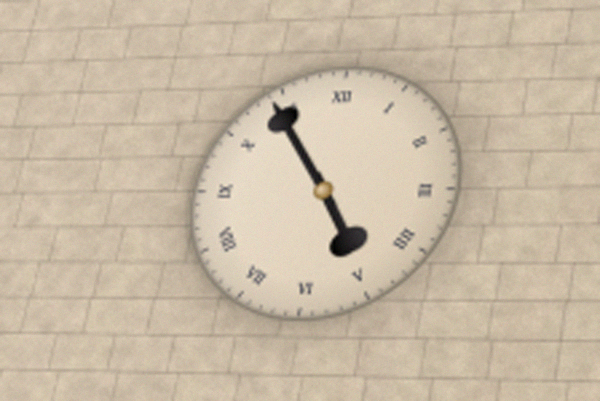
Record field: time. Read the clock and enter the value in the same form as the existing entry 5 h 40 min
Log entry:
4 h 54 min
